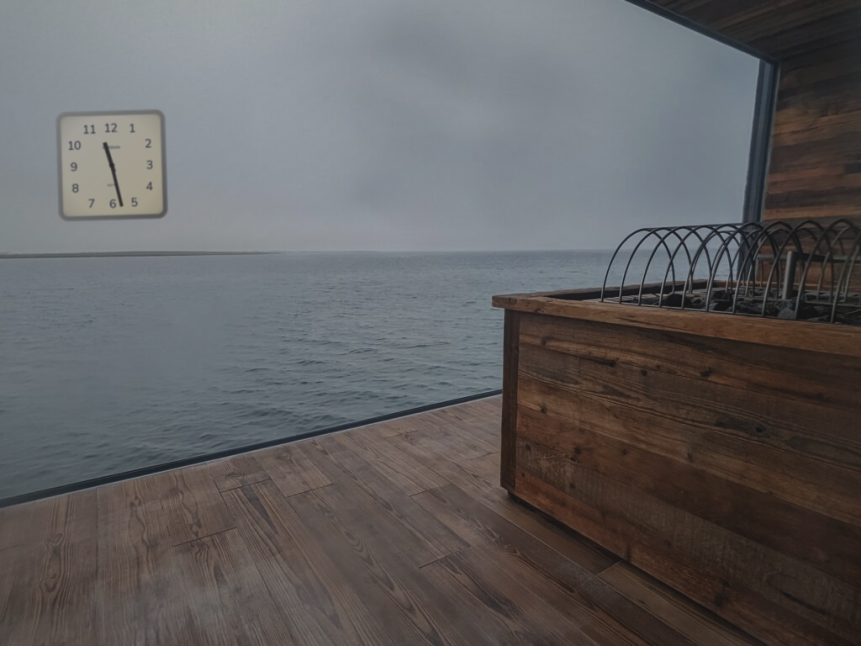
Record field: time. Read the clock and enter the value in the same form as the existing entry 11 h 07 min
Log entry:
11 h 28 min
